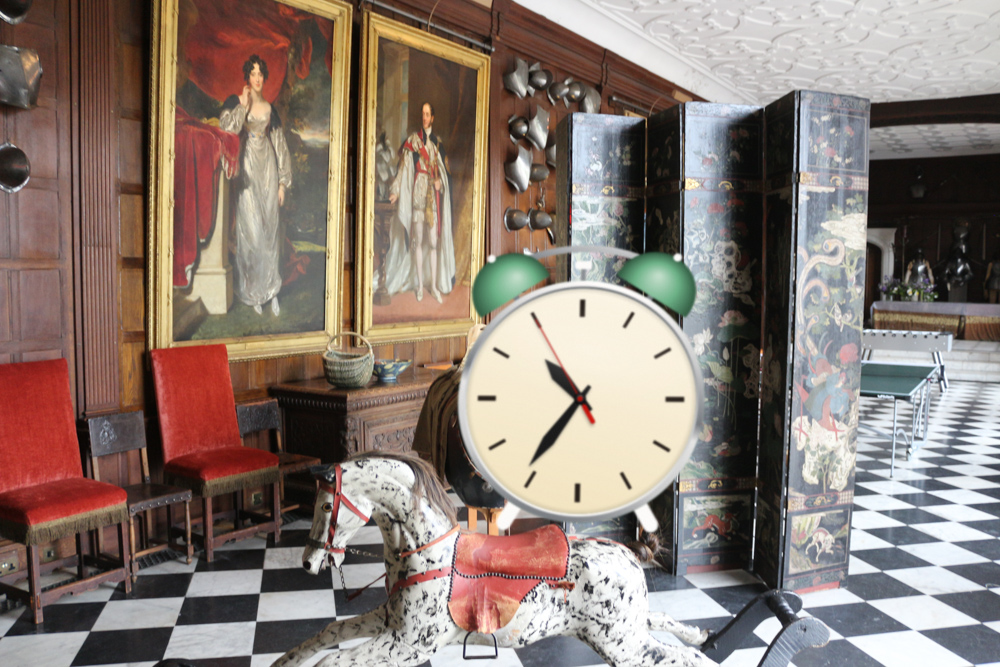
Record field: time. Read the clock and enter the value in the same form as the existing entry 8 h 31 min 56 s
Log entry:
10 h 35 min 55 s
